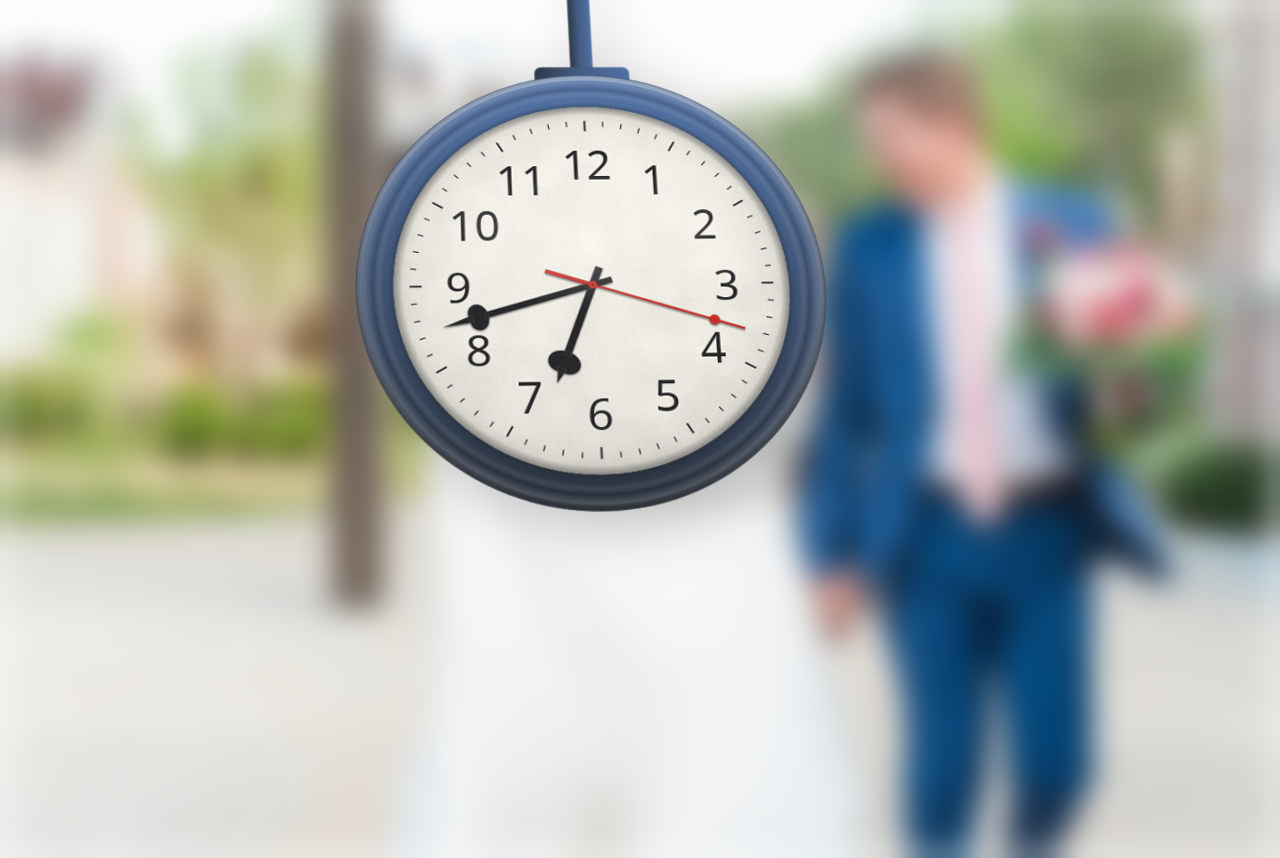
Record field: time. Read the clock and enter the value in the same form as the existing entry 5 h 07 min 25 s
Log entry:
6 h 42 min 18 s
